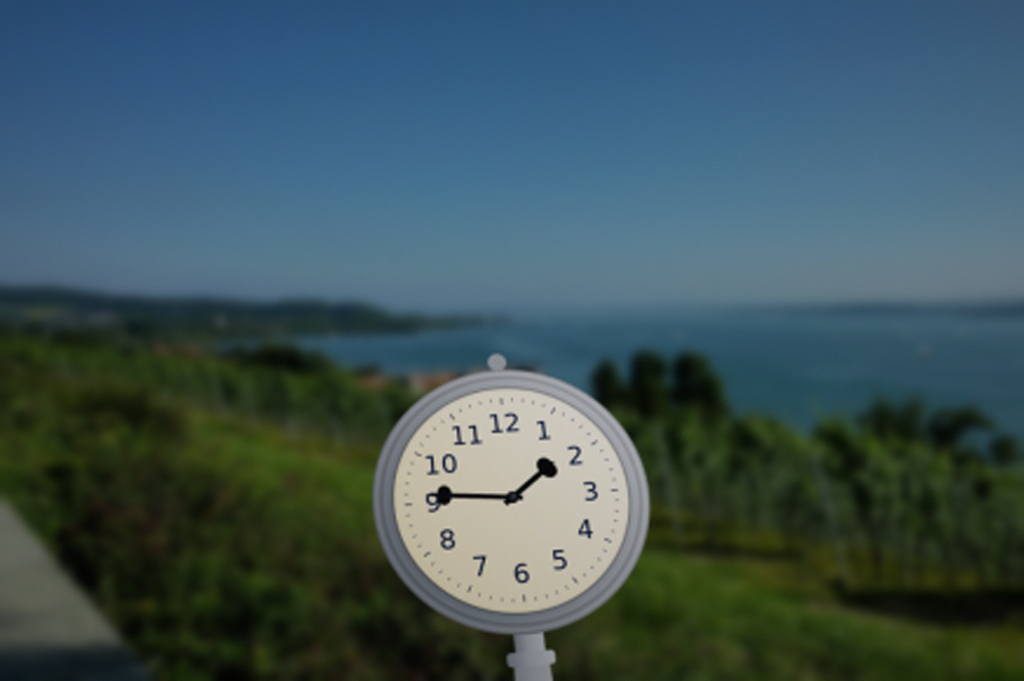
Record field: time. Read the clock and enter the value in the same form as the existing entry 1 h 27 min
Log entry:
1 h 46 min
